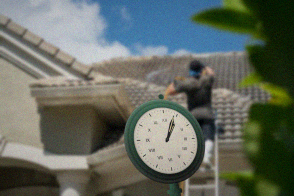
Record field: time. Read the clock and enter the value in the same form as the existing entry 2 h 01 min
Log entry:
1 h 04 min
